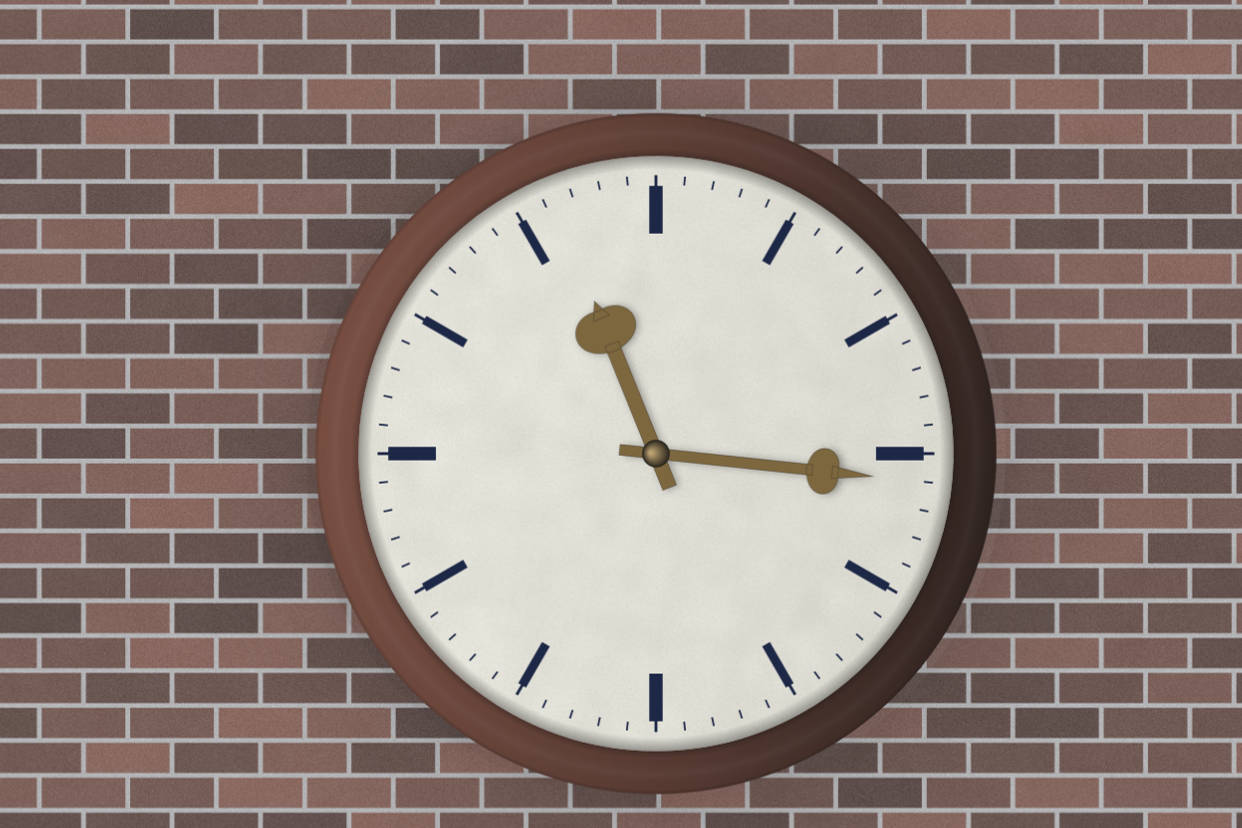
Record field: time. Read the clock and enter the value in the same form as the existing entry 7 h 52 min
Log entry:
11 h 16 min
